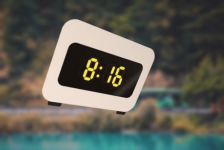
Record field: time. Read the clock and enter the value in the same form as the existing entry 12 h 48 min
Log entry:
8 h 16 min
